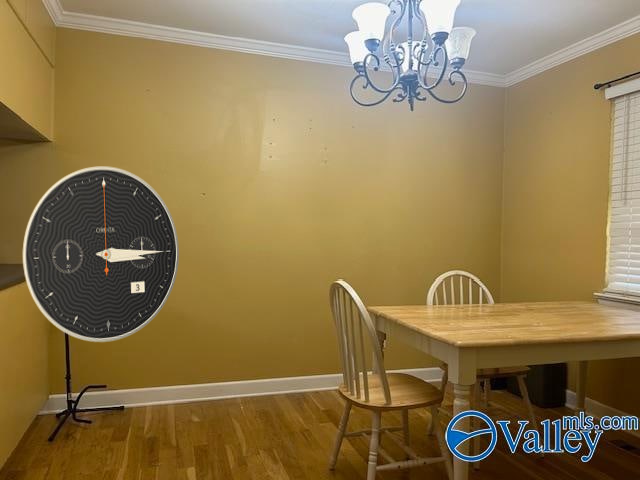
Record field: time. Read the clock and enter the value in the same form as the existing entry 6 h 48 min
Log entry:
3 h 15 min
